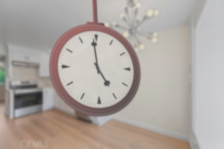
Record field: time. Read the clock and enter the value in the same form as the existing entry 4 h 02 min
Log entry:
4 h 59 min
